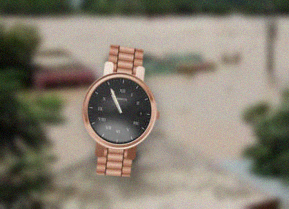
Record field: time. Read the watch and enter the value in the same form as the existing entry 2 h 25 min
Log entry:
10 h 55 min
